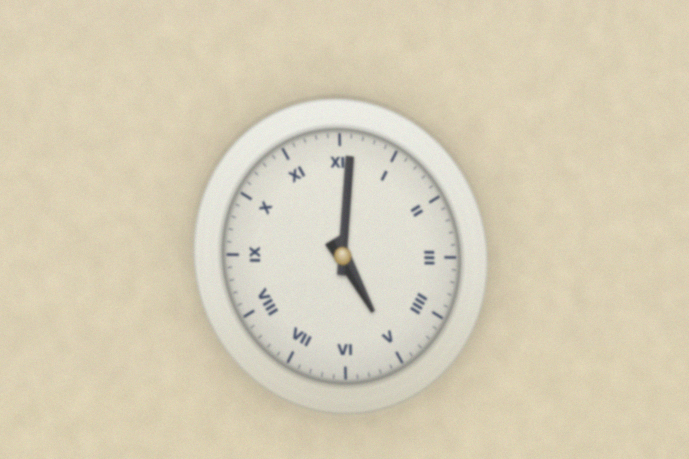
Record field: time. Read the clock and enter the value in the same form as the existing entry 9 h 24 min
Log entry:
5 h 01 min
